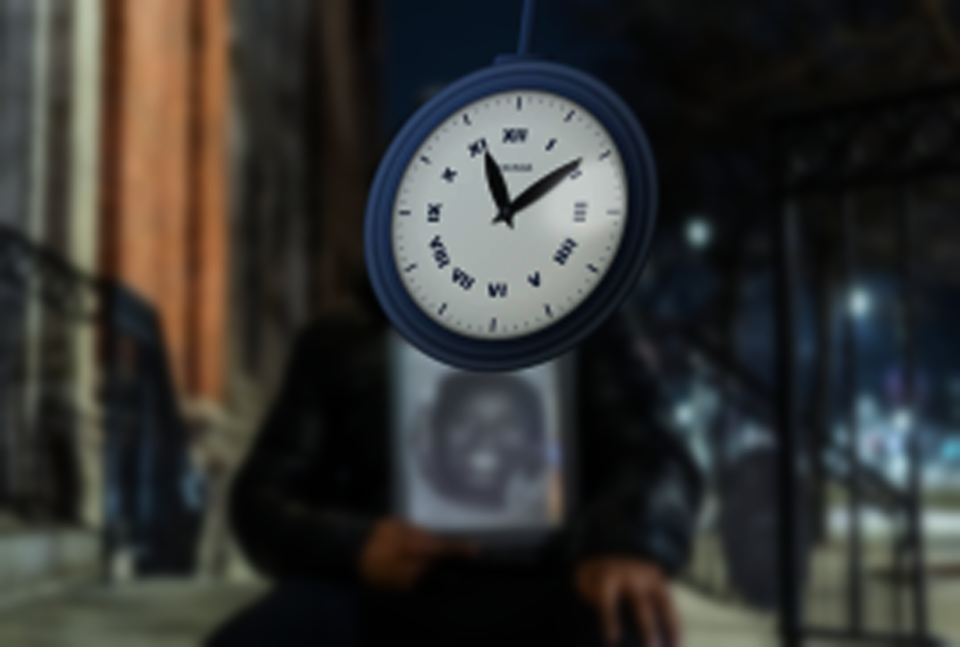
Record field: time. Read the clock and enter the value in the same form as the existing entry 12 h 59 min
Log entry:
11 h 09 min
